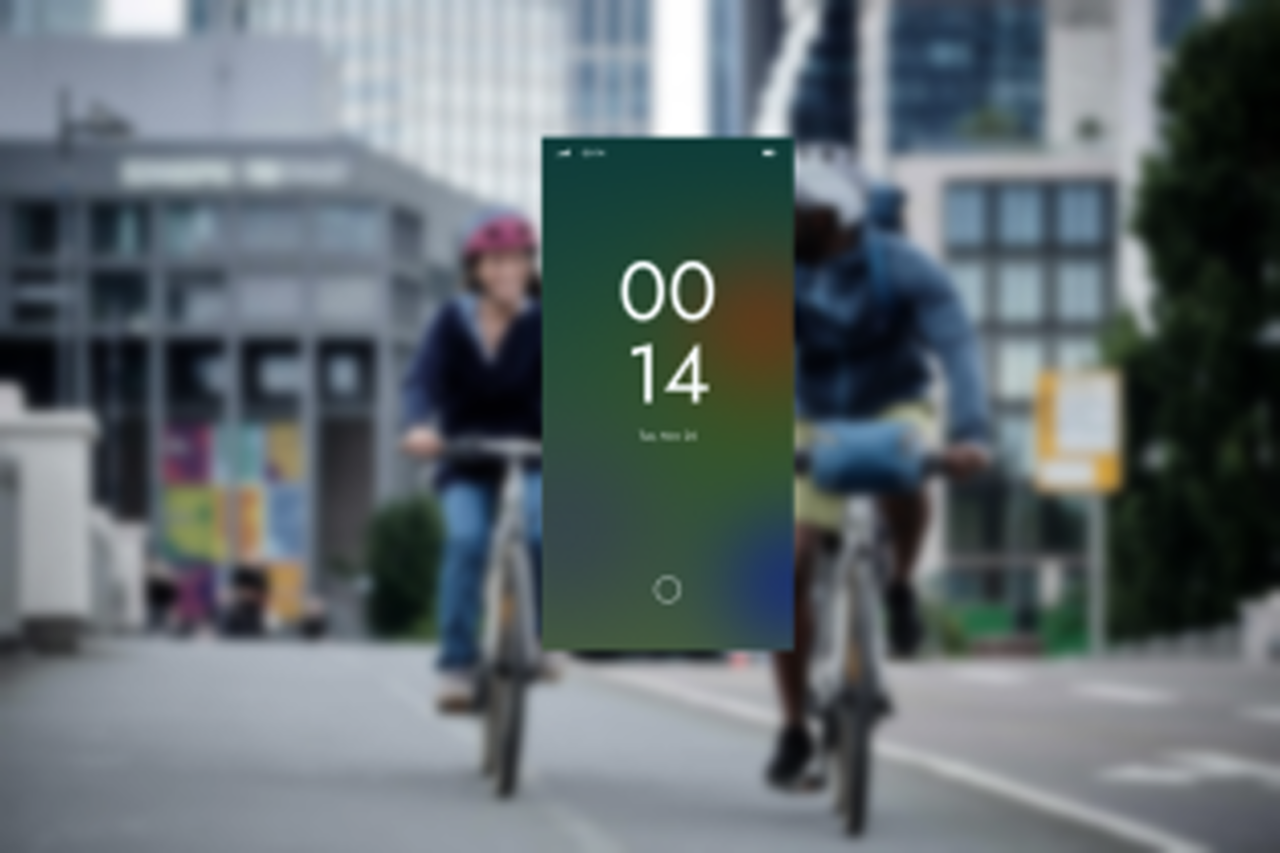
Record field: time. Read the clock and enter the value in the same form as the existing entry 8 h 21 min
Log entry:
0 h 14 min
